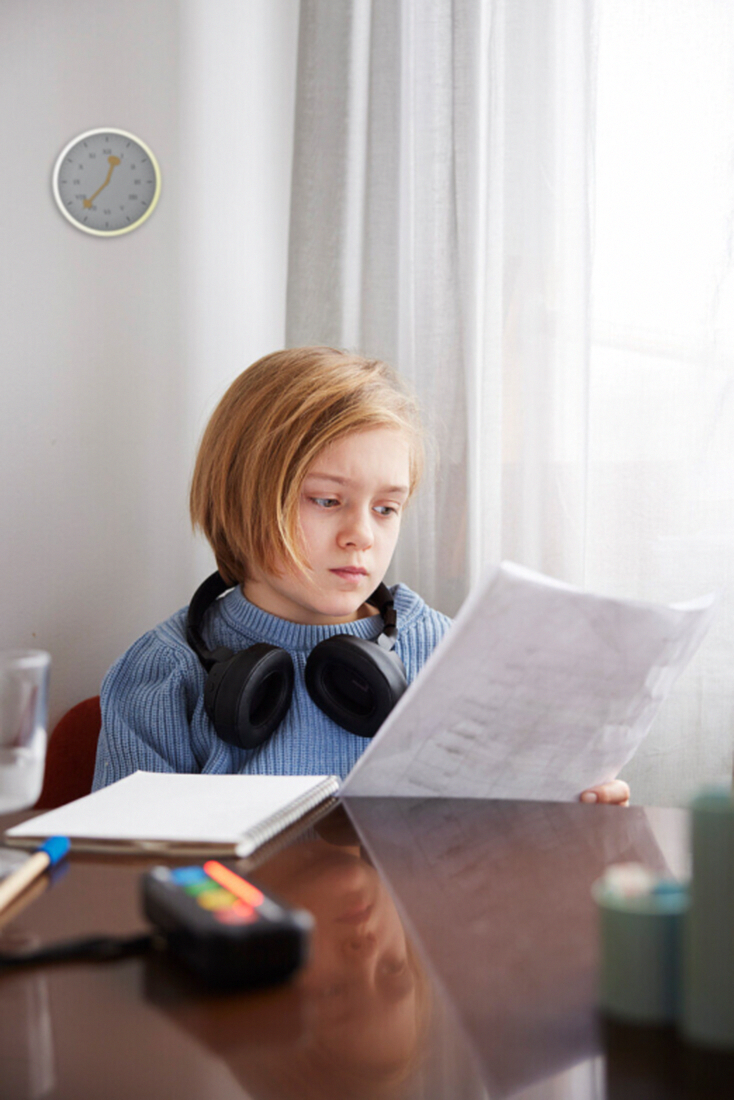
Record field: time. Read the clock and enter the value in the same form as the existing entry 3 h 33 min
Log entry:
12 h 37 min
